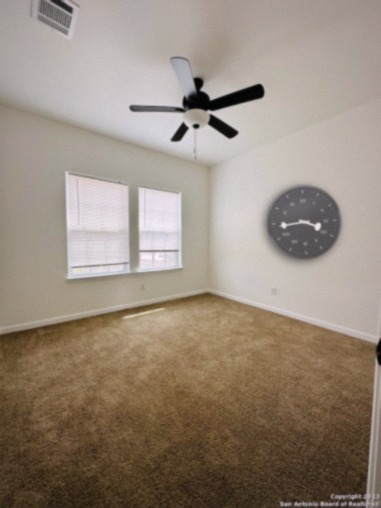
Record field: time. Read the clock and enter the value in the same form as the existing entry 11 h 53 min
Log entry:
3 h 44 min
